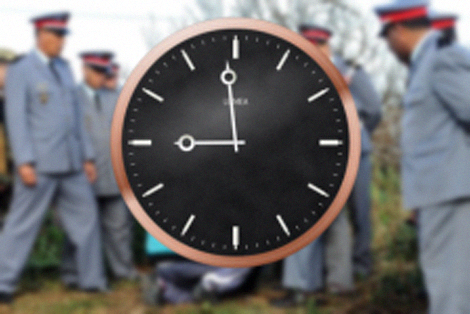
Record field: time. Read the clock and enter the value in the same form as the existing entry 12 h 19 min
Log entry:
8 h 59 min
